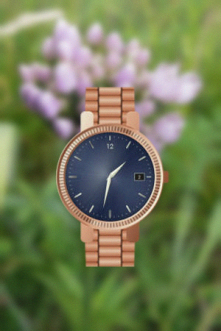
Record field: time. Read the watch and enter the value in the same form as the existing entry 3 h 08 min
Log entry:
1 h 32 min
